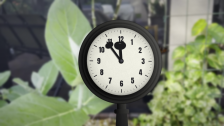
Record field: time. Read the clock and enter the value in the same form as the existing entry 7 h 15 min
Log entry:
11 h 54 min
